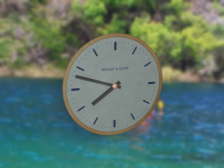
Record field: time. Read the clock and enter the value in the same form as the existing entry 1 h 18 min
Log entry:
7 h 48 min
